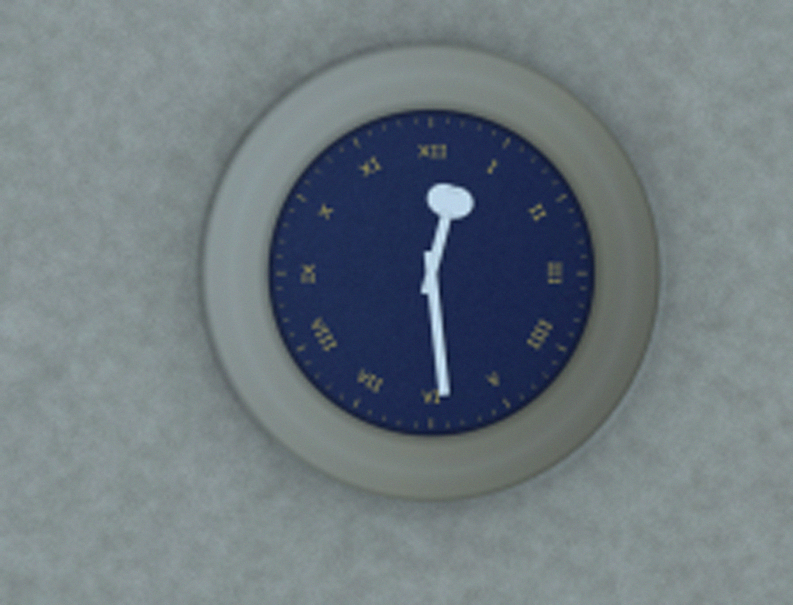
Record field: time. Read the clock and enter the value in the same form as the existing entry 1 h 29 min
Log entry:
12 h 29 min
